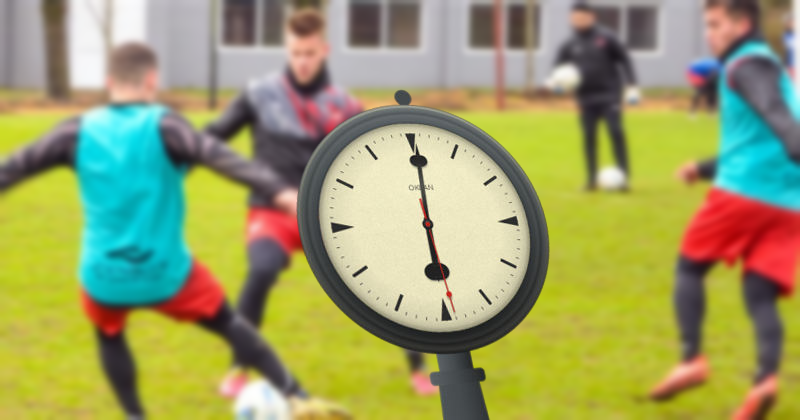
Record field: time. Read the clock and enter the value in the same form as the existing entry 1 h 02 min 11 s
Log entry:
6 h 00 min 29 s
